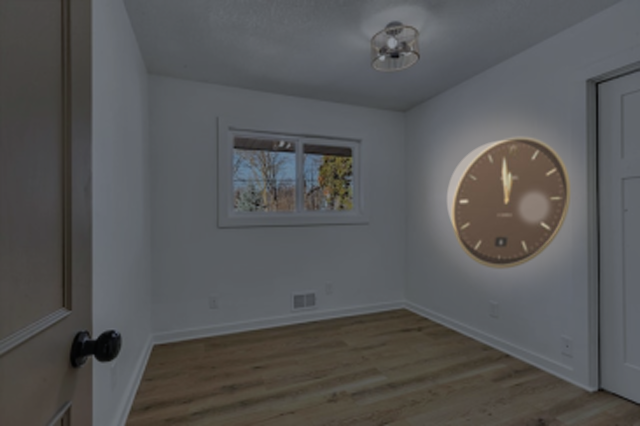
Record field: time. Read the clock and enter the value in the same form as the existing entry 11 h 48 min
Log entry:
11 h 58 min
